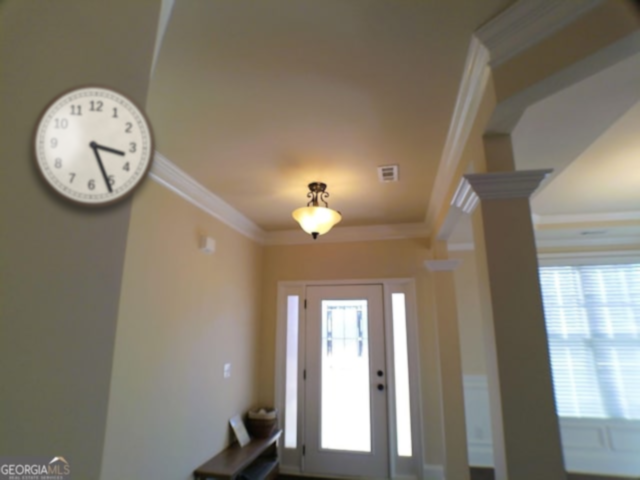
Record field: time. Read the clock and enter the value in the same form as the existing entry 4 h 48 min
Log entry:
3 h 26 min
